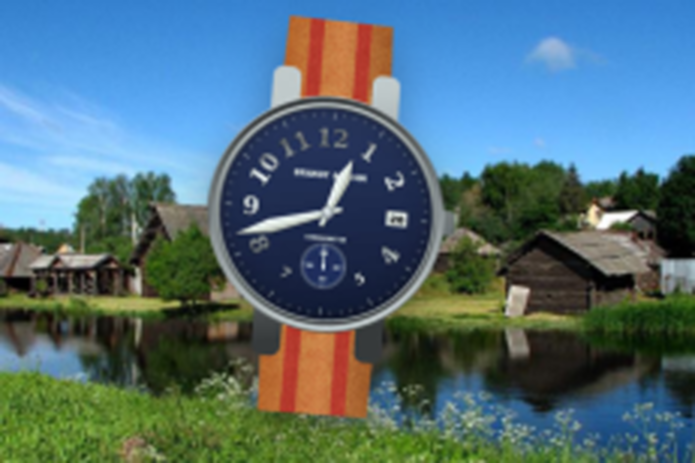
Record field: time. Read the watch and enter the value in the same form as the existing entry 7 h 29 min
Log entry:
12 h 42 min
